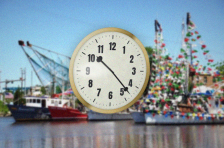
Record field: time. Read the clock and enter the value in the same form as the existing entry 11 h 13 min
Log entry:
10 h 23 min
